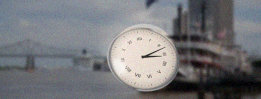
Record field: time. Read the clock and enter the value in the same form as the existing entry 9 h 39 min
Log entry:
3 h 12 min
